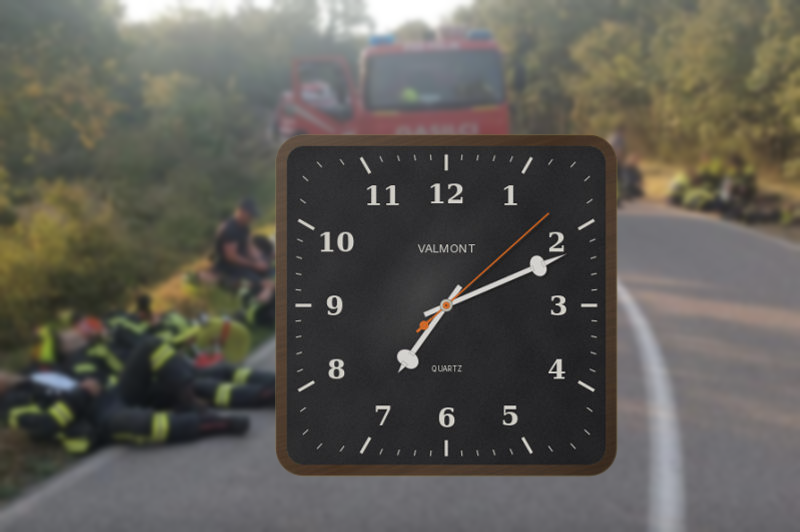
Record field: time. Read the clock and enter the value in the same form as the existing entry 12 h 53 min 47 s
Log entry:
7 h 11 min 08 s
